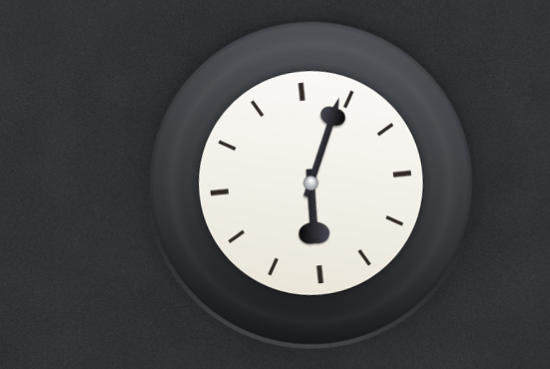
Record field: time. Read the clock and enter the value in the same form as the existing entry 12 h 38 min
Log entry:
6 h 04 min
